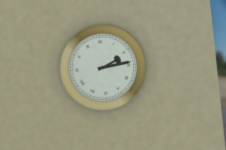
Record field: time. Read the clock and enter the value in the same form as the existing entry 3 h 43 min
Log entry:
2 h 14 min
